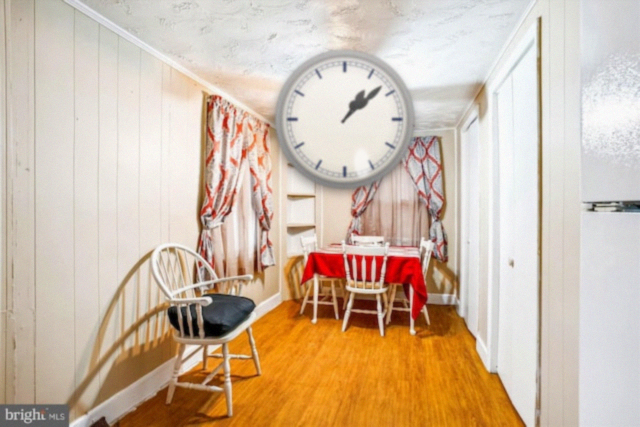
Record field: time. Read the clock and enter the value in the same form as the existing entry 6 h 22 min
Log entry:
1 h 08 min
